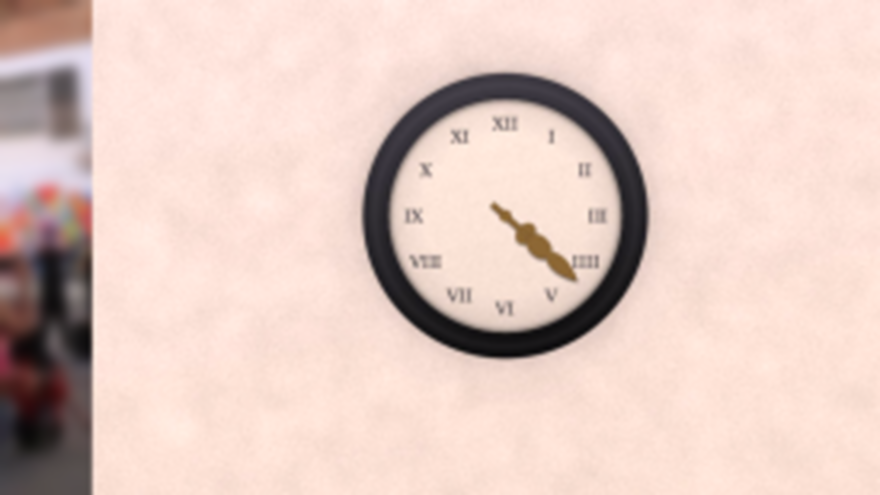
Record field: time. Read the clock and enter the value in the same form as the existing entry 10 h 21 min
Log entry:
4 h 22 min
